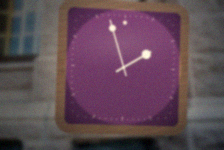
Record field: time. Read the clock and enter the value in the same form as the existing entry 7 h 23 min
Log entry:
1 h 57 min
